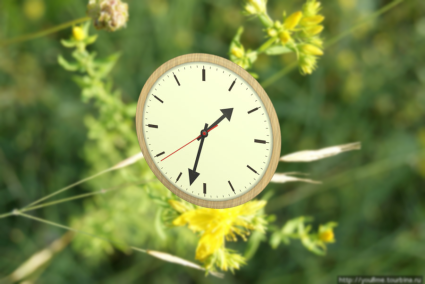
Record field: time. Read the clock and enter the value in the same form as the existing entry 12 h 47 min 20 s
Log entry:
1 h 32 min 39 s
